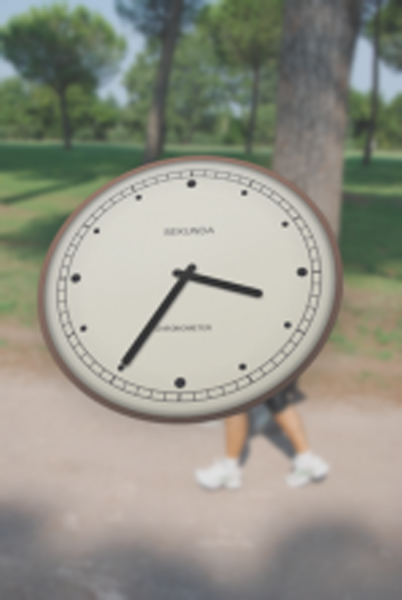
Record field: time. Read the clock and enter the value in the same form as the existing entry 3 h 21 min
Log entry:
3 h 35 min
